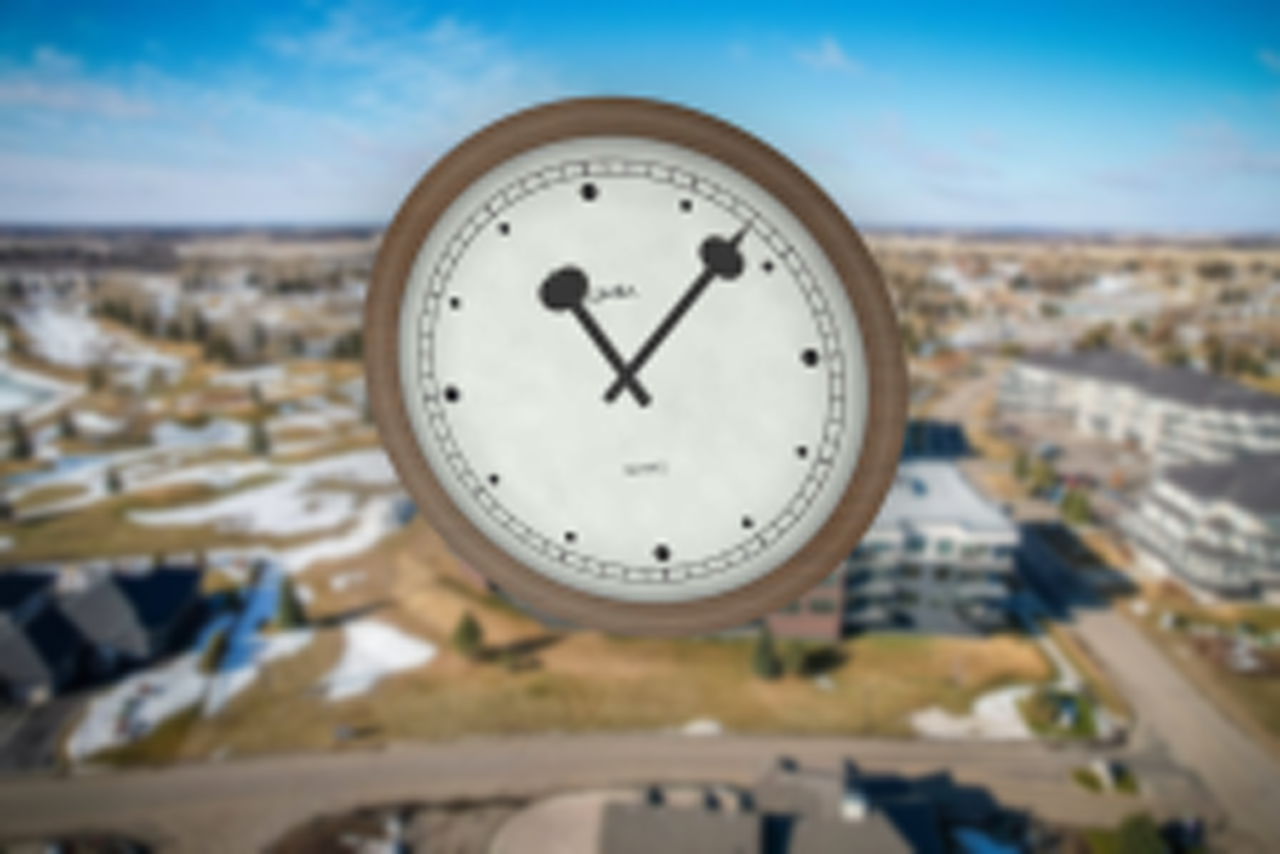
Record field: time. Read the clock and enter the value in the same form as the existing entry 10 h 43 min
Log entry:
11 h 08 min
